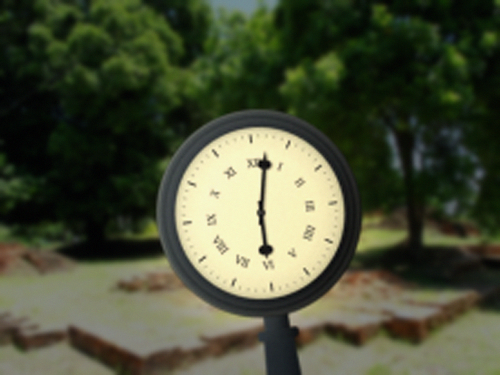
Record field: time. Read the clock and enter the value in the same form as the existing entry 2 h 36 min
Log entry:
6 h 02 min
